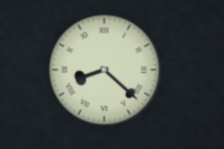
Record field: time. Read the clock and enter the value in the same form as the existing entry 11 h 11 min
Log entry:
8 h 22 min
